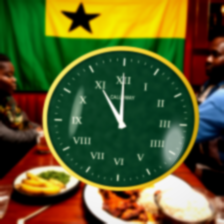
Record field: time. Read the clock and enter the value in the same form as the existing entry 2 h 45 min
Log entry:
11 h 00 min
